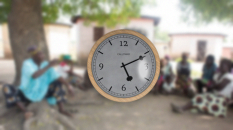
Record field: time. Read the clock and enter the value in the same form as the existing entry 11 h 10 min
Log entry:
5 h 11 min
